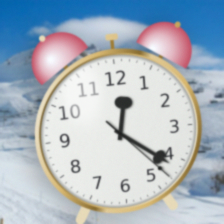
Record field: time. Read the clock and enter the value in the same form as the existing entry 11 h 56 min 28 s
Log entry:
12 h 21 min 23 s
